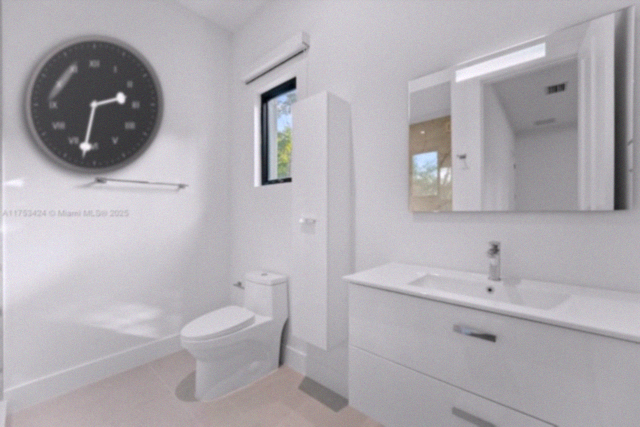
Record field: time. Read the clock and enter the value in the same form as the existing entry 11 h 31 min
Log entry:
2 h 32 min
